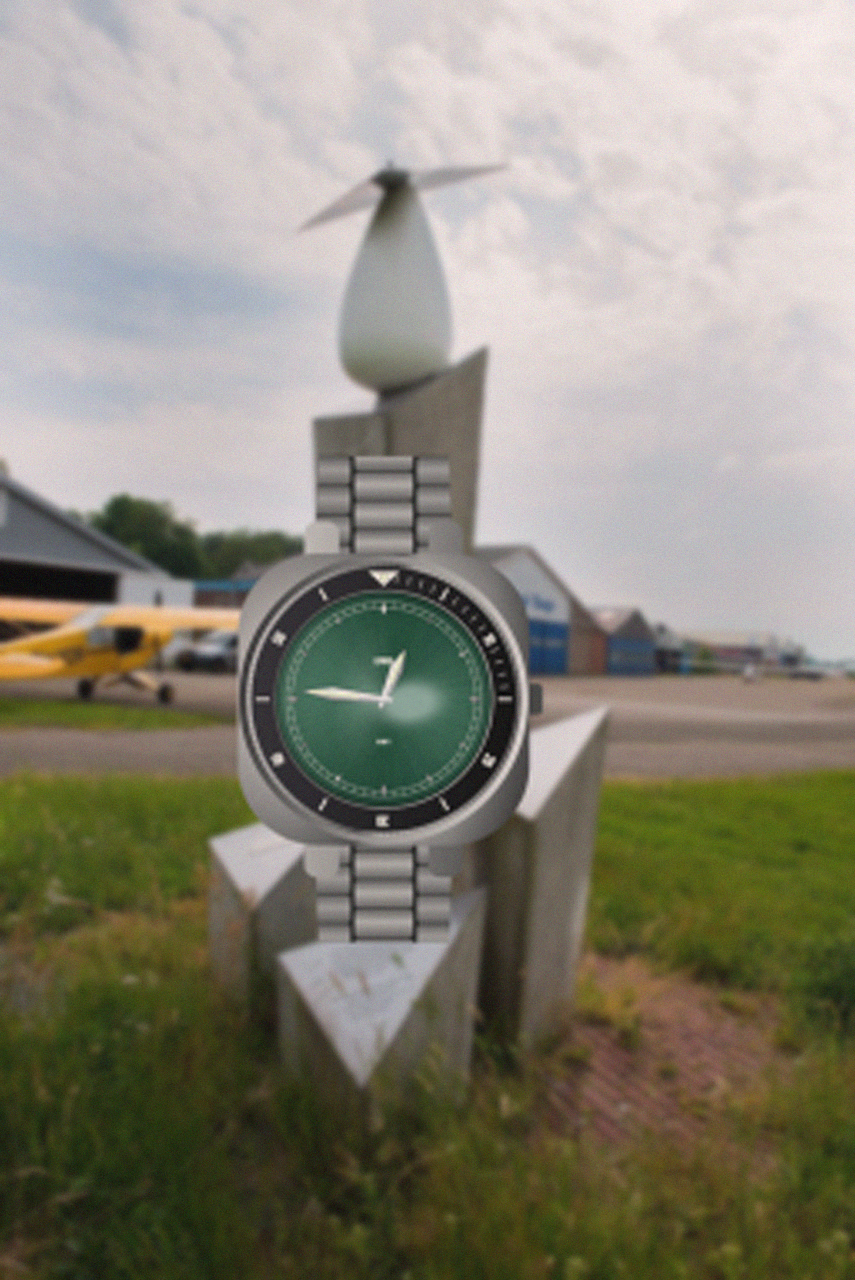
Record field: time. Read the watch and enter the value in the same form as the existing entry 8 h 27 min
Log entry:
12 h 46 min
